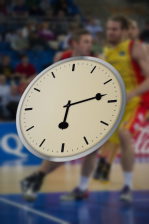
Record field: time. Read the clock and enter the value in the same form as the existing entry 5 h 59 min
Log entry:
6 h 13 min
